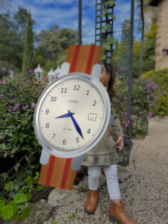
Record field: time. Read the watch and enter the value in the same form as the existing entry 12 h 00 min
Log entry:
8 h 23 min
